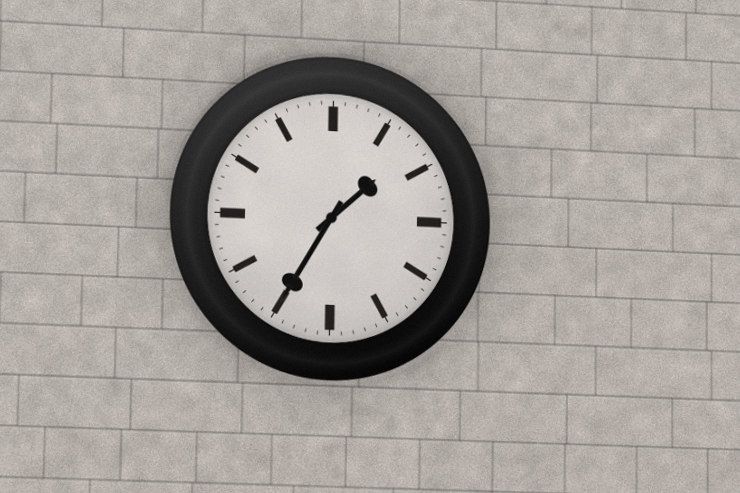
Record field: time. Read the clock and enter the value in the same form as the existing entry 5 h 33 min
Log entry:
1 h 35 min
